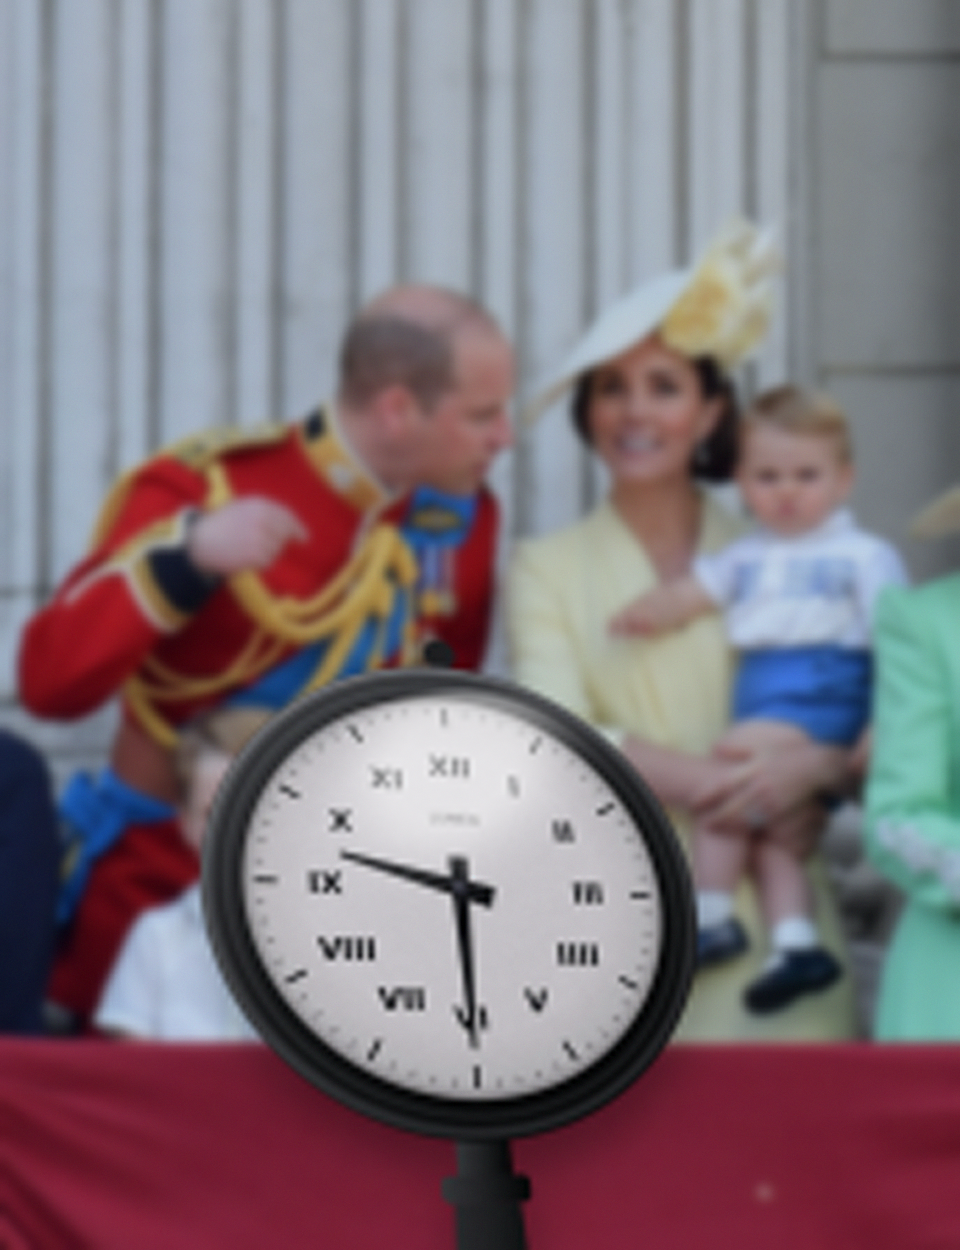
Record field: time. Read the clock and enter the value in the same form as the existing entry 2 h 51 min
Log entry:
9 h 30 min
